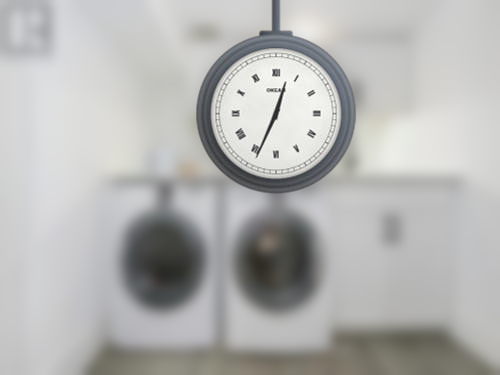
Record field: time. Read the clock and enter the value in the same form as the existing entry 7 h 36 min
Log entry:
12 h 34 min
